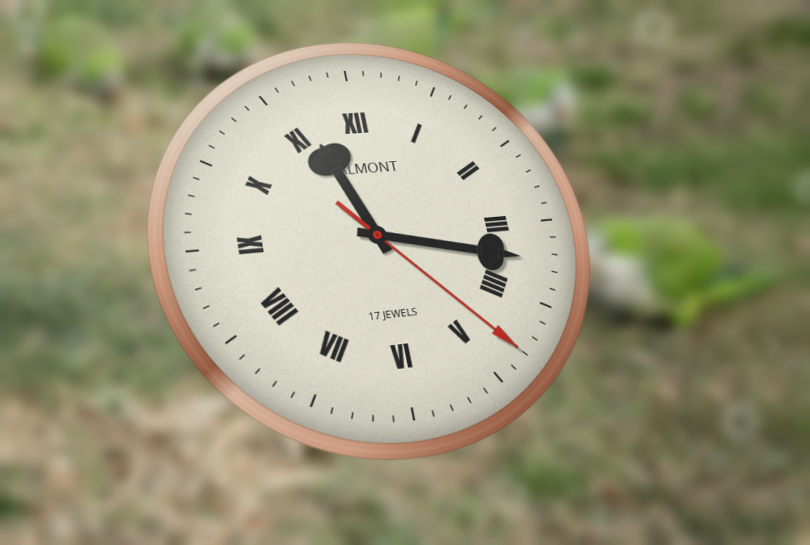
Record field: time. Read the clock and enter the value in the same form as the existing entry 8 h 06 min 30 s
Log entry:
11 h 17 min 23 s
